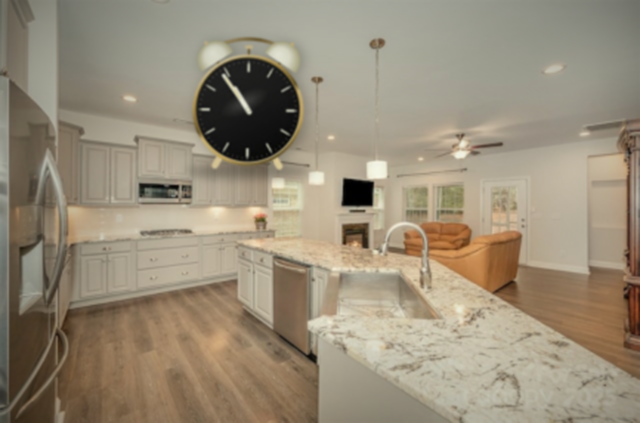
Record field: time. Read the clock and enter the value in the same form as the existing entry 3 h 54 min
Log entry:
10 h 54 min
